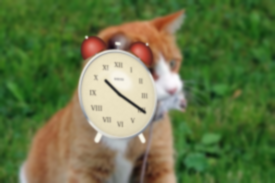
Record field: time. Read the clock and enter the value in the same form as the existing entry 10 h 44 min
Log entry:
10 h 20 min
